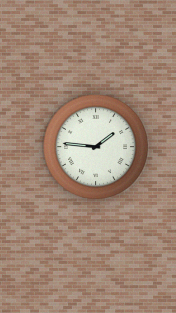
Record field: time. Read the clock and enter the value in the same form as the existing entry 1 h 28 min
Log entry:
1 h 46 min
